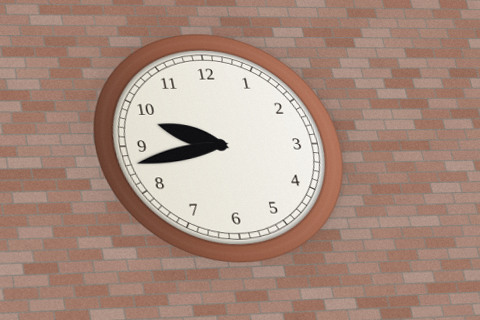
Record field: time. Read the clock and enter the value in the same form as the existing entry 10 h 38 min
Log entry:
9 h 43 min
